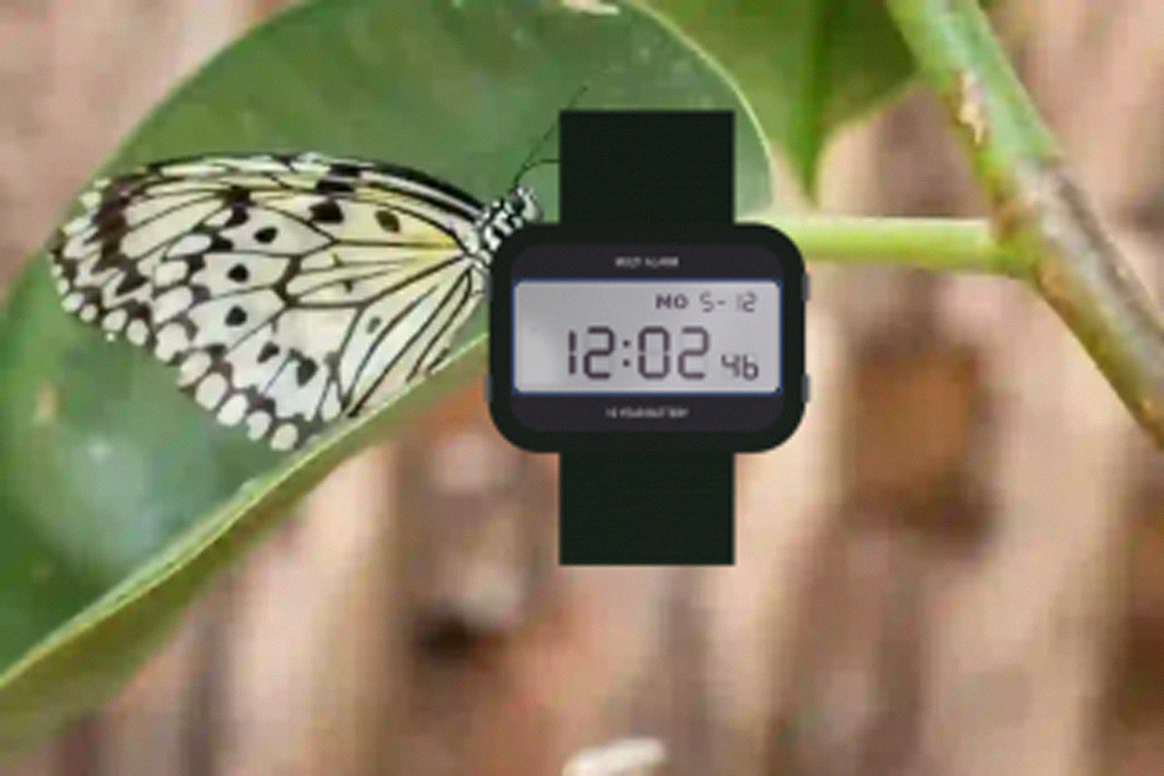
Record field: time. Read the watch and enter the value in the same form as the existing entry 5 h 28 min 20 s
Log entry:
12 h 02 min 46 s
